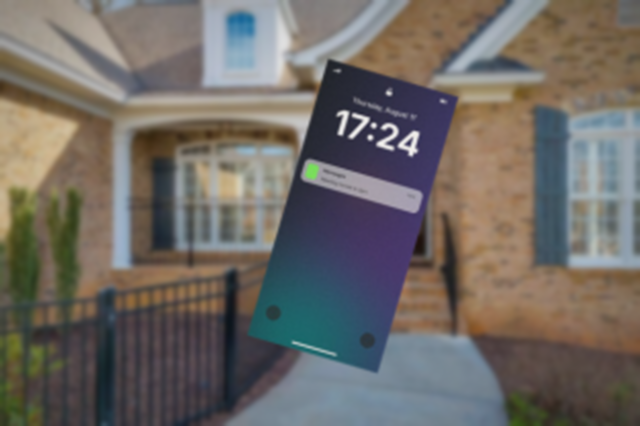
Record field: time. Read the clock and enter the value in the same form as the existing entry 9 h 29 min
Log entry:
17 h 24 min
